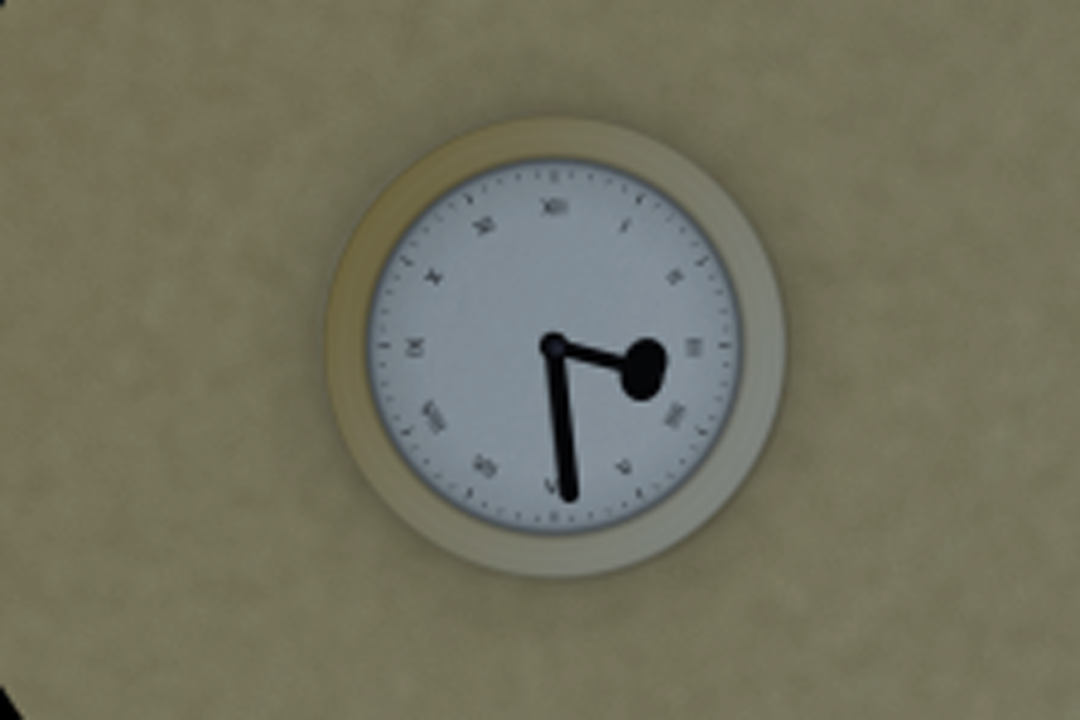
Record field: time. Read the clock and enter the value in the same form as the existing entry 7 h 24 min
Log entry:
3 h 29 min
